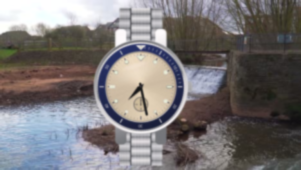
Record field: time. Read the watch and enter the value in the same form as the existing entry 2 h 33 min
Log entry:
7 h 28 min
